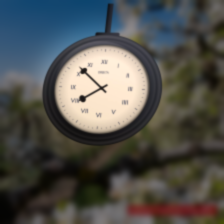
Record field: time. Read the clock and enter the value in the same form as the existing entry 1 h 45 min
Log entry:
7 h 52 min
